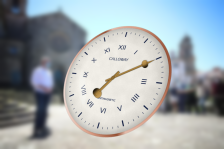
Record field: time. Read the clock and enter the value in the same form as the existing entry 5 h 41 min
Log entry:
7 h 10 min
